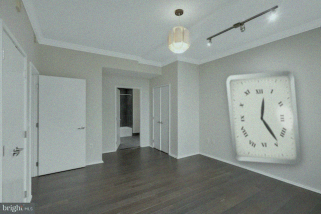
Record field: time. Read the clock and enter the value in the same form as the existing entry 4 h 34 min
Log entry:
12 h 24 min
